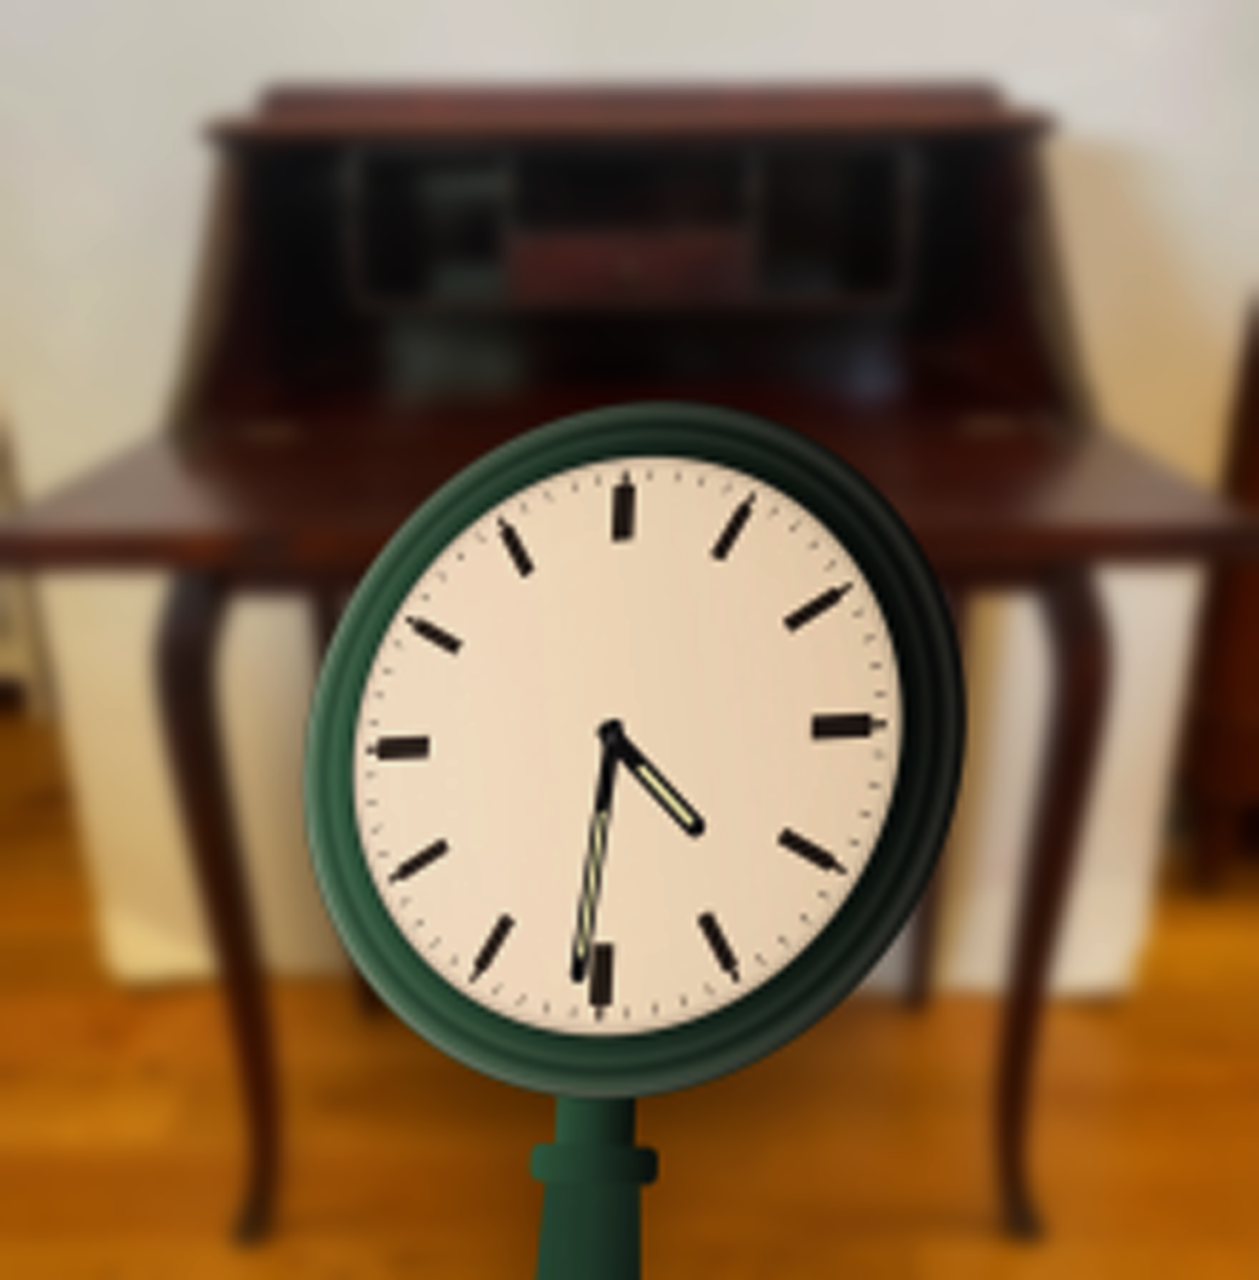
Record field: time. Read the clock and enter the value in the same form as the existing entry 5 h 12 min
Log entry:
4 h 31 min
